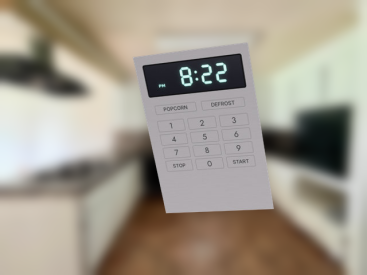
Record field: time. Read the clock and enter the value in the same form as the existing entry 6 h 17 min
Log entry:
8 h 22 min
